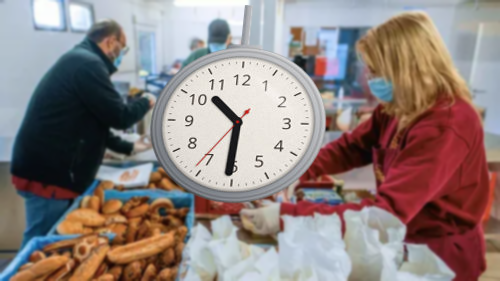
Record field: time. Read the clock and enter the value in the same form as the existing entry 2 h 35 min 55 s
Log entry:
10 h 30 min 36 s
